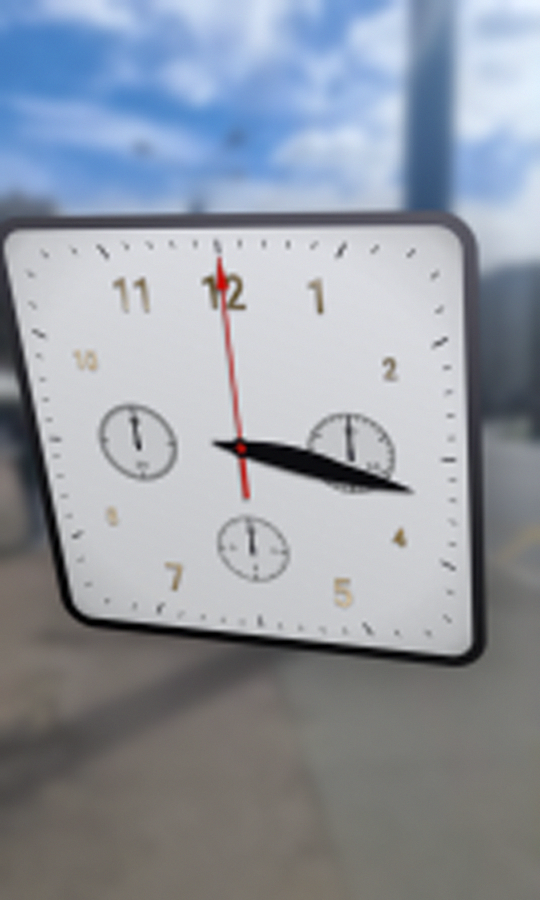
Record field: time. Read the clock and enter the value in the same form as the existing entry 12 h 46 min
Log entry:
3 h 17 min
